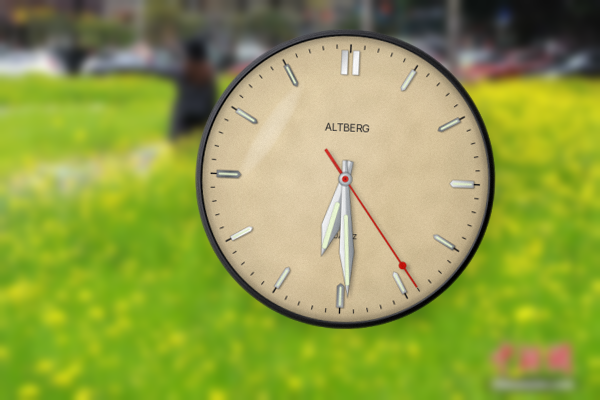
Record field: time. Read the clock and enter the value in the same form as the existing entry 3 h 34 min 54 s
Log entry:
6 h 29 min 24 s
